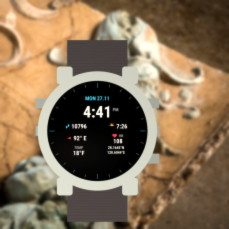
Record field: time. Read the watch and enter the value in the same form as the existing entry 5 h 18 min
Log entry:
4 h 41 min
